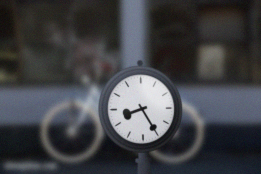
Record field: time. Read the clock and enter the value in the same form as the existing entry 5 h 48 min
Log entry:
8 h 25 min
